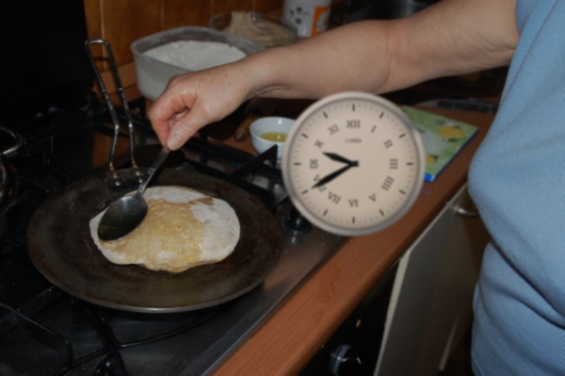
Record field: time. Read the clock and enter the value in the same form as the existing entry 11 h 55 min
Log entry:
9 h 40 min
